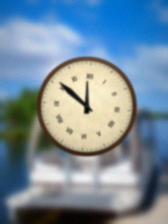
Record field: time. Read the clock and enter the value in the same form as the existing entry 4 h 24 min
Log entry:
11 h 51 min
